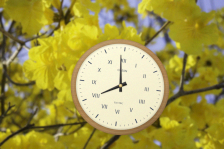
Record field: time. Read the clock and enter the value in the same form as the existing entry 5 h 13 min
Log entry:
7 h 59 min
